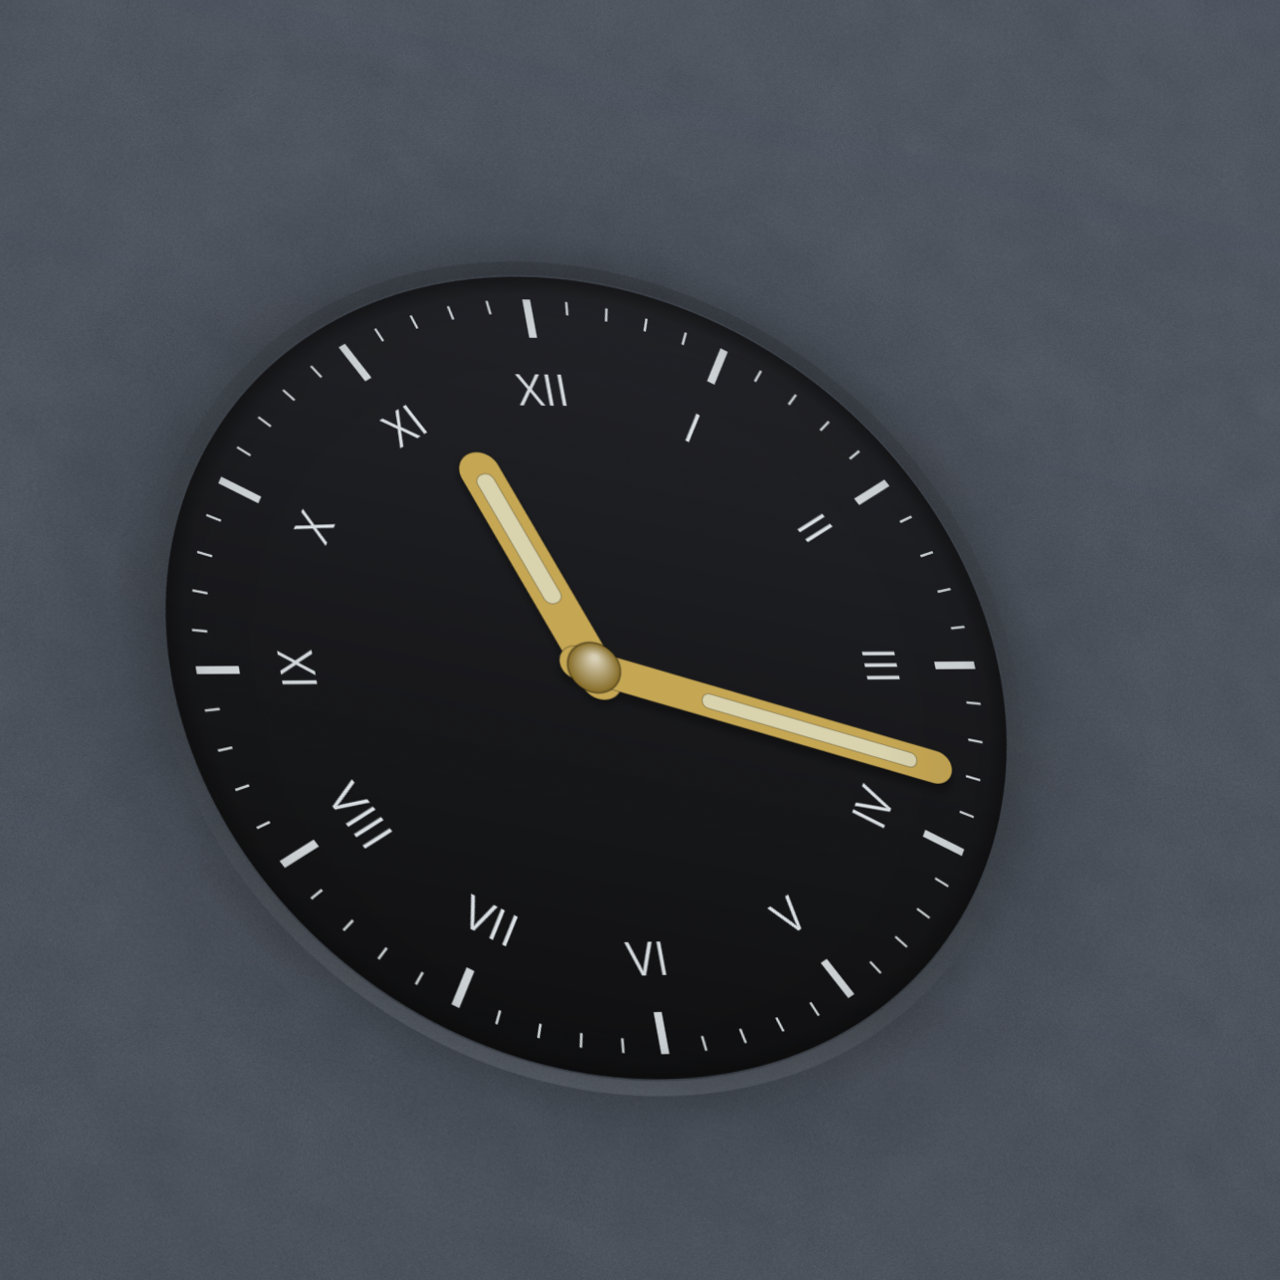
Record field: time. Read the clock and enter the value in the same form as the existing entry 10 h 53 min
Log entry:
11 h 18 min
